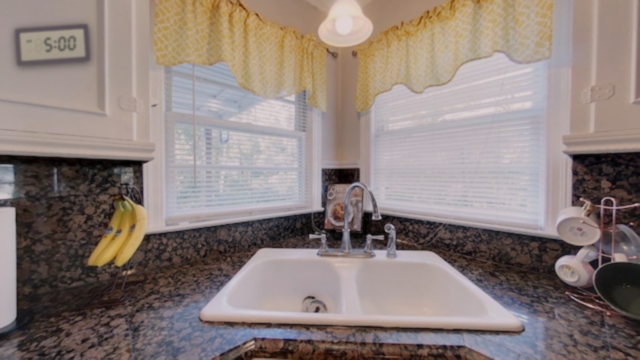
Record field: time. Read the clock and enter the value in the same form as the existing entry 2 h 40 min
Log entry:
5 h 00 min
